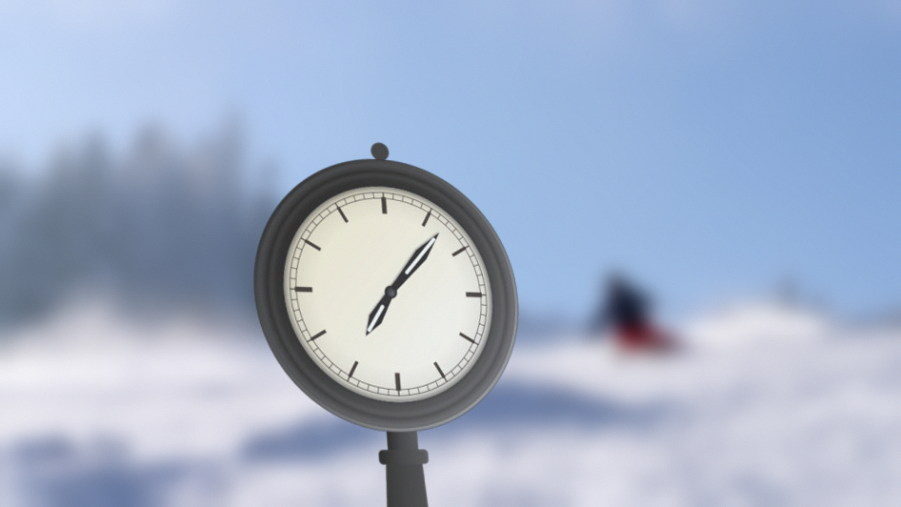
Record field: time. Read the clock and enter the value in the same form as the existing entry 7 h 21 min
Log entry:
7 h 07 min
